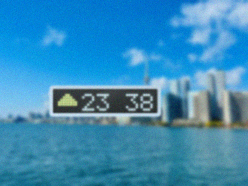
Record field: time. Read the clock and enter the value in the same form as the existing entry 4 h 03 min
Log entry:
23 h 38 min
